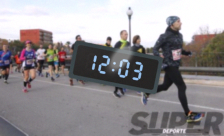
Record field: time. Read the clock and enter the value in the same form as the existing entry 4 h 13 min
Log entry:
12 h 03 min
